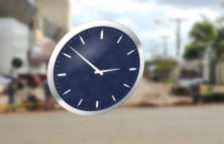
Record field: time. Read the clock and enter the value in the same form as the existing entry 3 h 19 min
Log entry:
2 h 52 min
